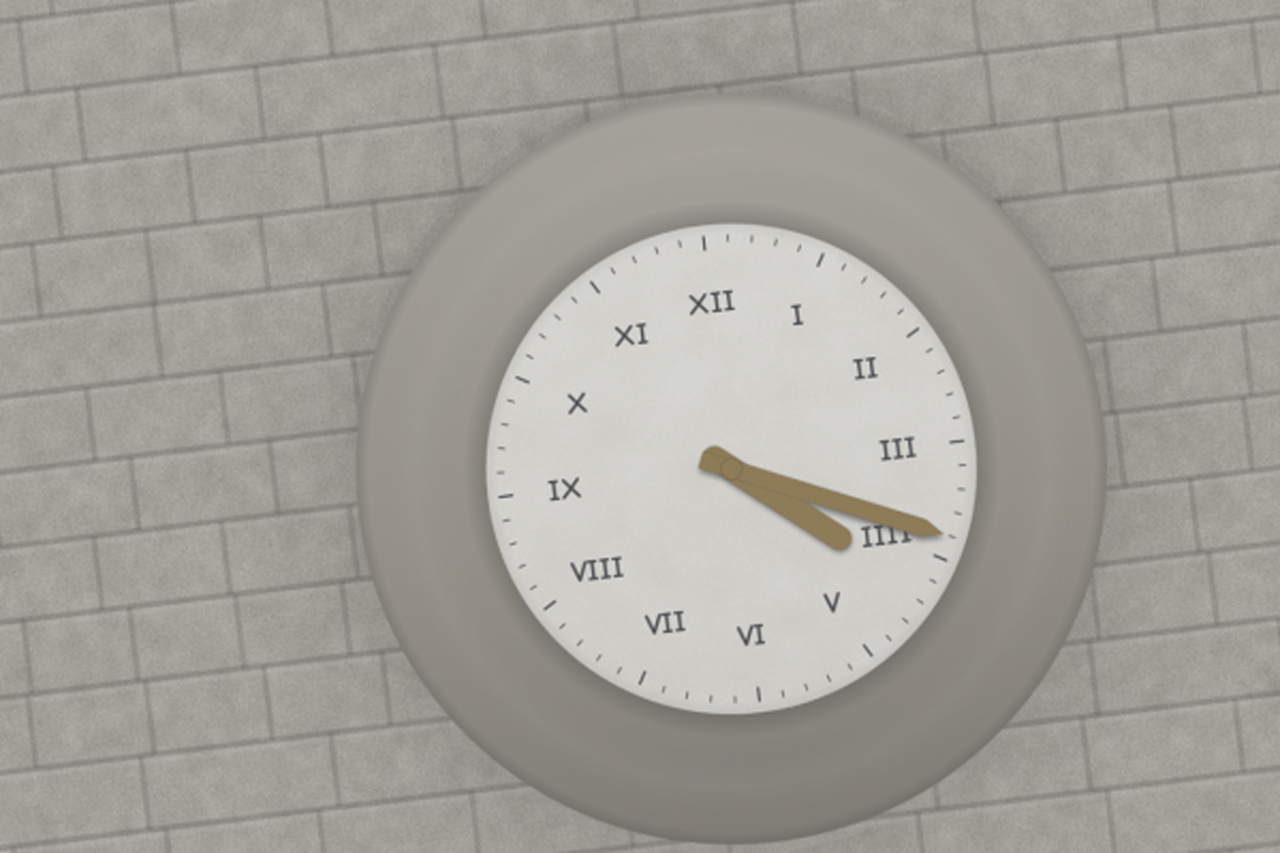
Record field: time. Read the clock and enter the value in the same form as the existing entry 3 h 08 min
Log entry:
4 h 19 min
